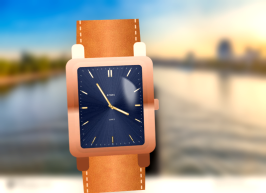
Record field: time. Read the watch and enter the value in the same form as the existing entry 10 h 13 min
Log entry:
3 h 55 min
